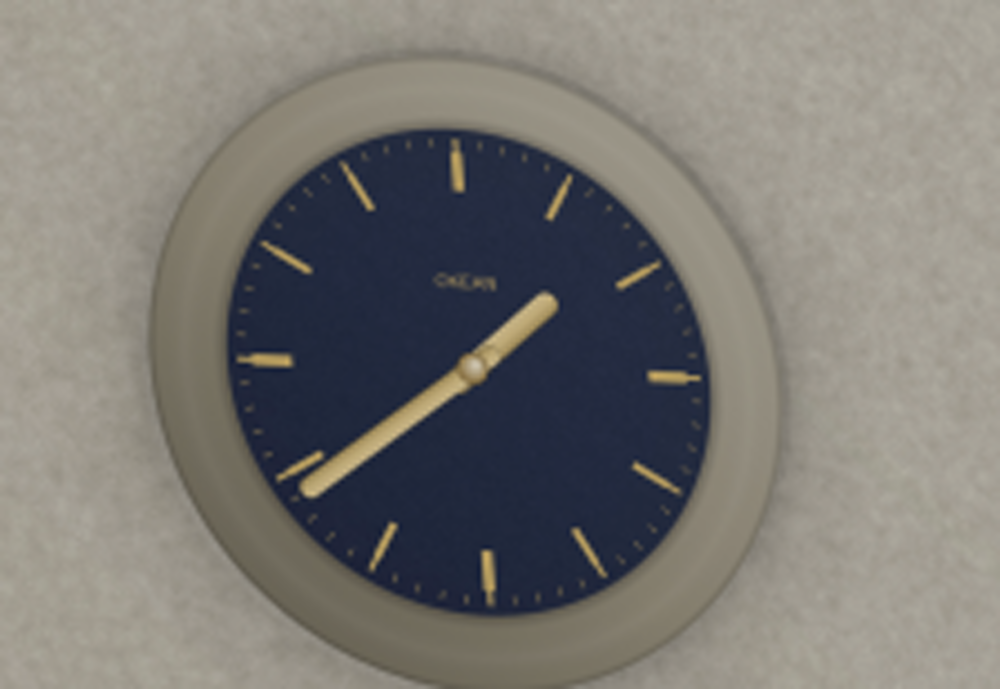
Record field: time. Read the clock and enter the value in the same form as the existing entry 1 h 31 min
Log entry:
1 h 39 min
